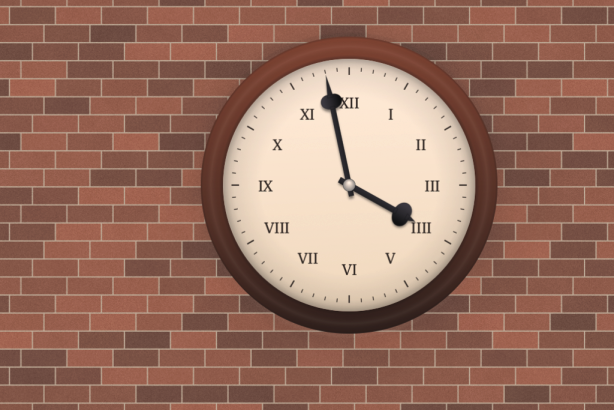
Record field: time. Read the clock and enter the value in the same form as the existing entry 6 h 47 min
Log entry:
3 h 58 min
